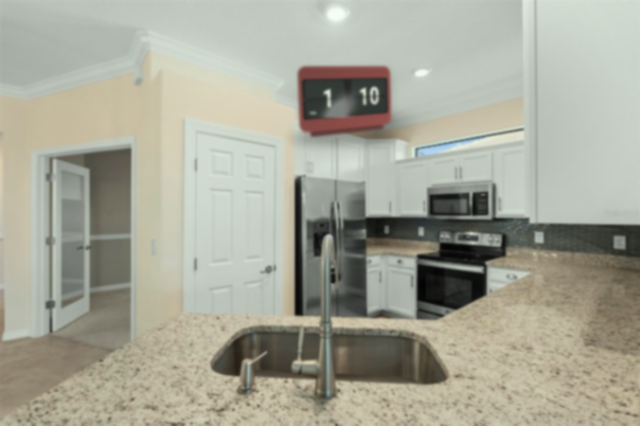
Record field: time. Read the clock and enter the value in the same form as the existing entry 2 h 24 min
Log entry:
1 h 10 min
